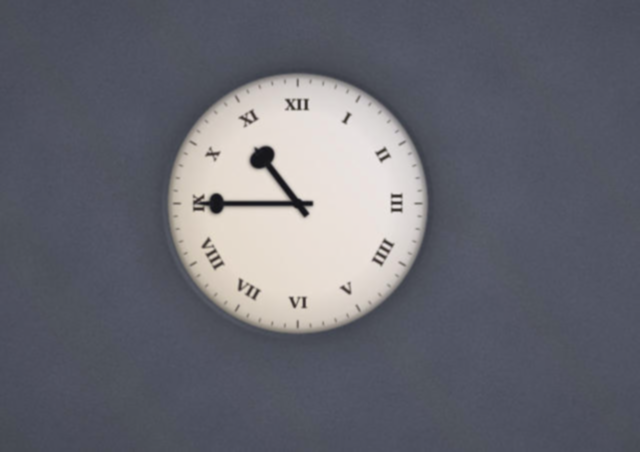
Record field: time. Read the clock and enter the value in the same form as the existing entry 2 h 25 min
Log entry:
10 h 45 min
